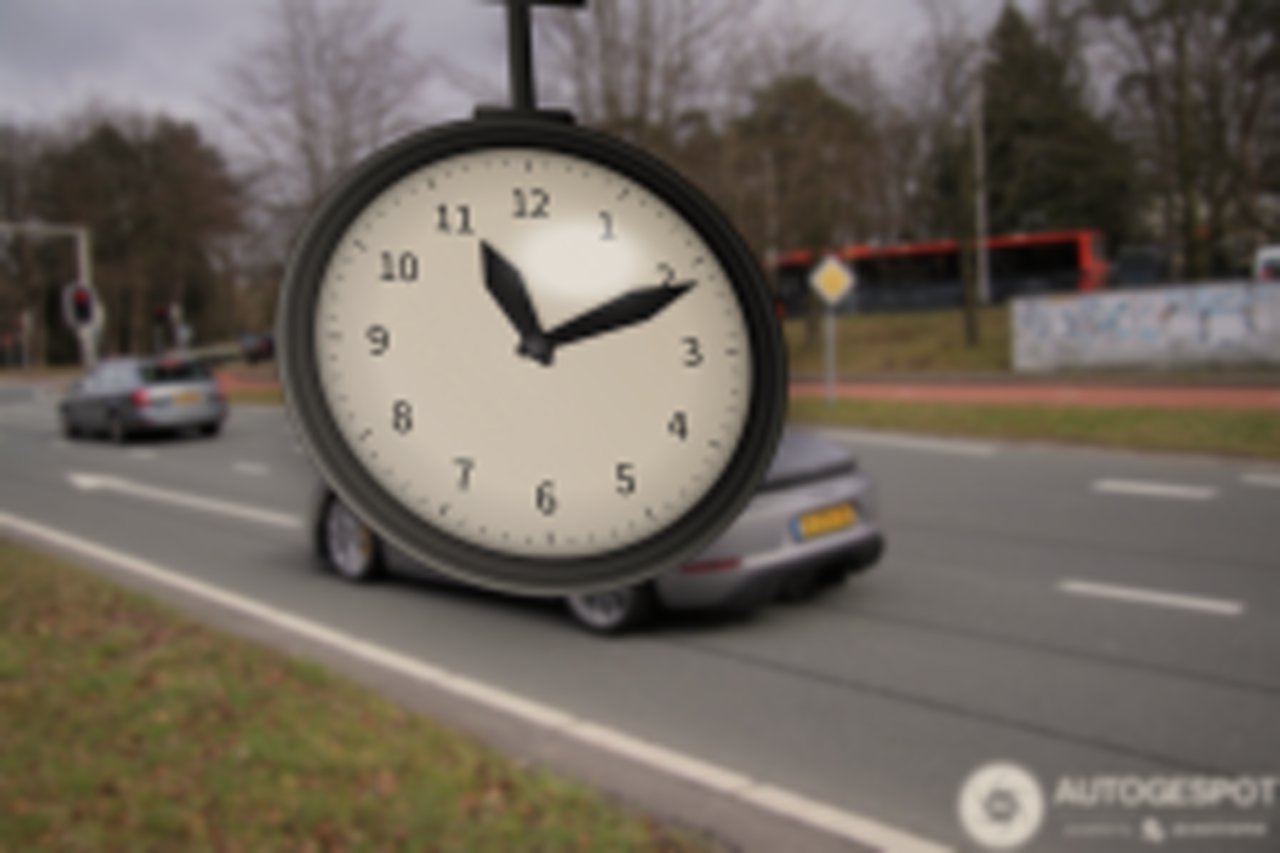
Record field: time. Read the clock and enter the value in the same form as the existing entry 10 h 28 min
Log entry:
11 h 11 min
